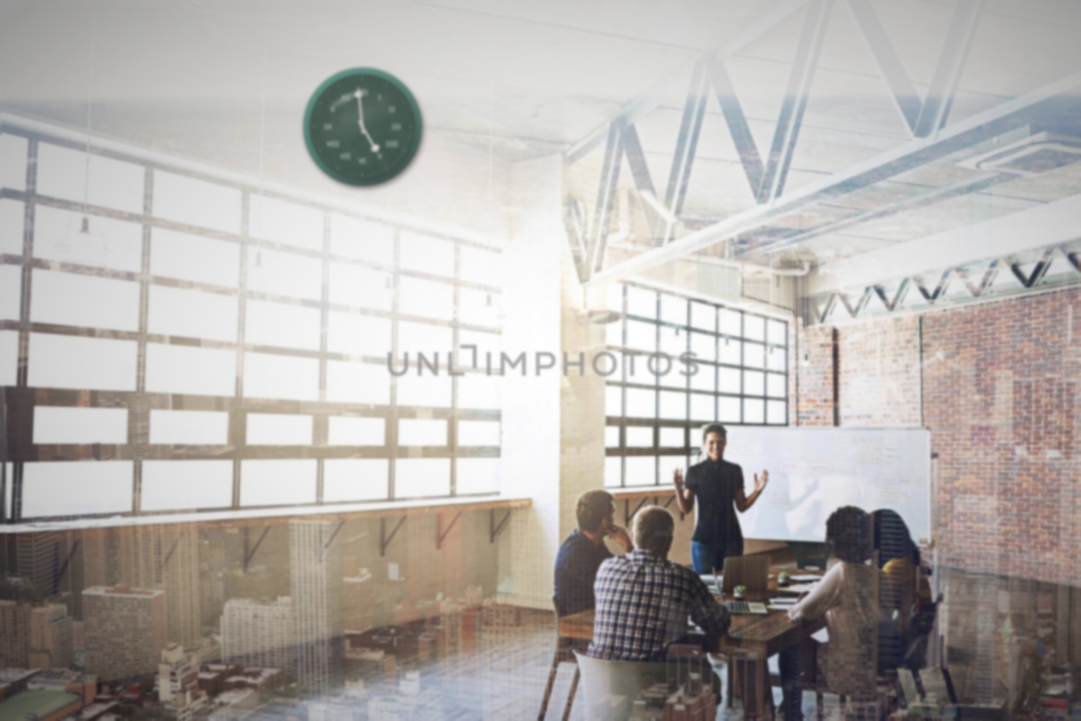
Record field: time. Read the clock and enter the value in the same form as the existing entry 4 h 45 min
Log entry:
4 h 59 min
